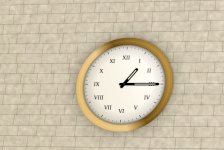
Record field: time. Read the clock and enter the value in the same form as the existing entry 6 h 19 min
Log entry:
1 h 15 min
